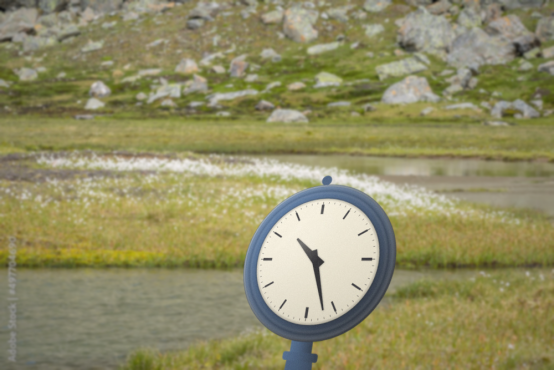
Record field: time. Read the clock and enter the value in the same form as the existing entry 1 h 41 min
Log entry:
10 h 27 min
